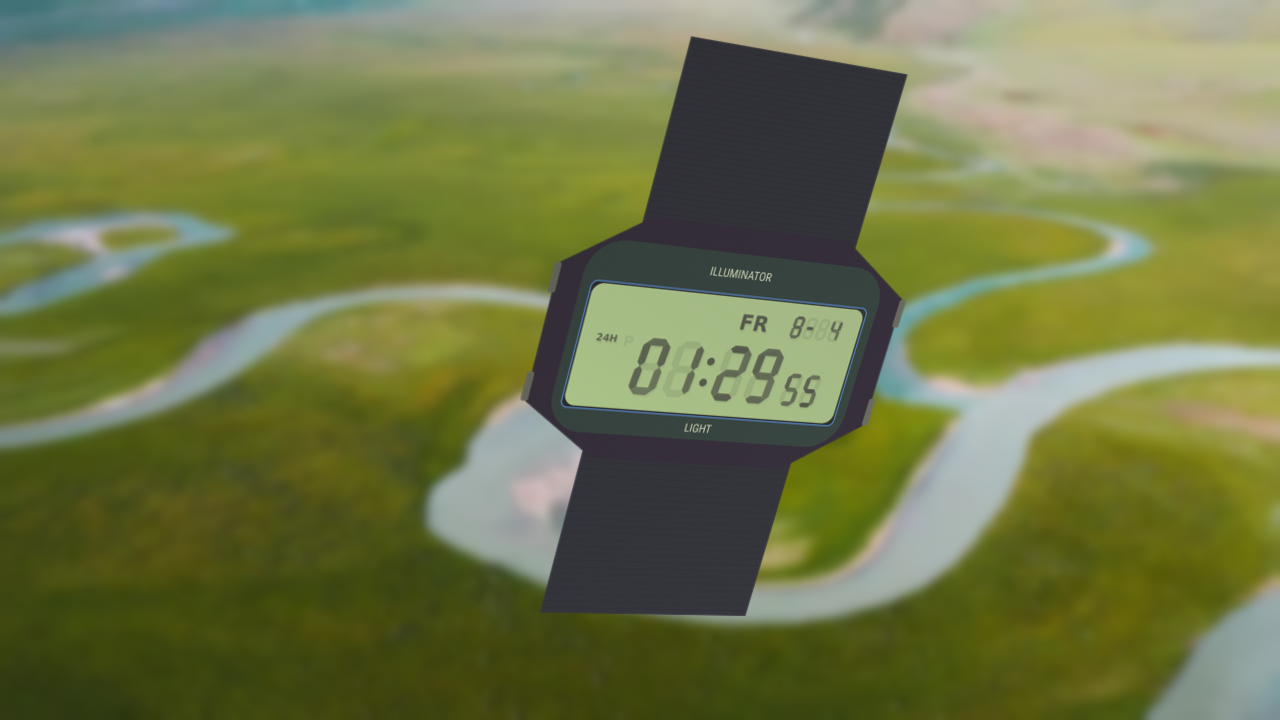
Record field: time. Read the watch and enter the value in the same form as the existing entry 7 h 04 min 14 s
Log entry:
1 h 29 min 55 s
